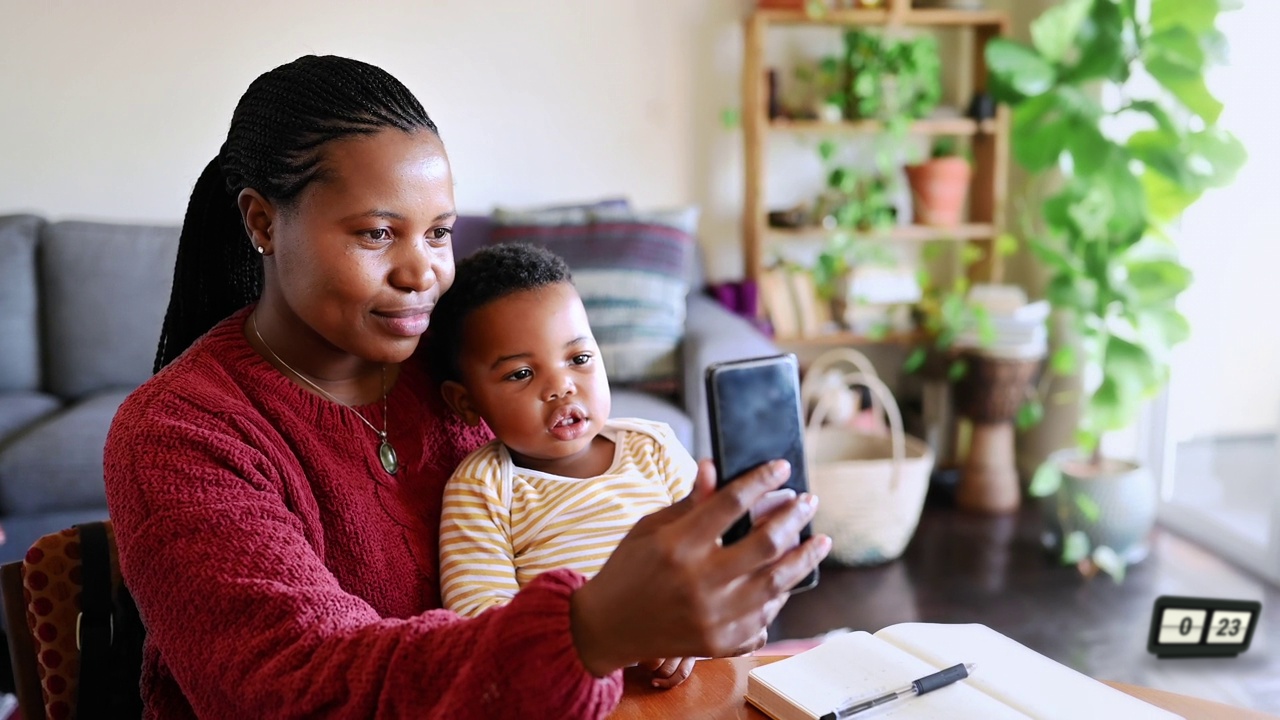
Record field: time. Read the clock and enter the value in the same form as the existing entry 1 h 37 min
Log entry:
0 h 23 min
